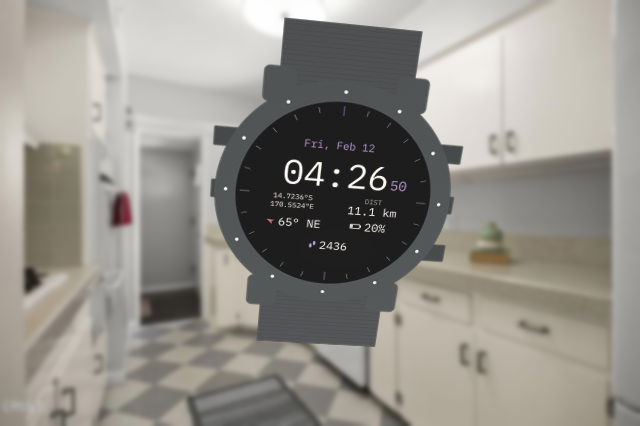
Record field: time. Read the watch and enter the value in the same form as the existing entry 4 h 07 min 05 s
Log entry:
4 h 26 min 50 s
